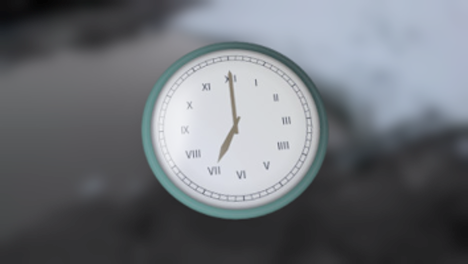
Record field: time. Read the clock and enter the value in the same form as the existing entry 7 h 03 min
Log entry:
7 h 00 min
